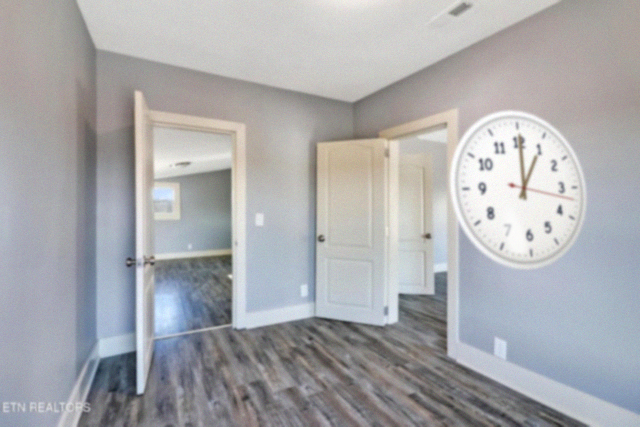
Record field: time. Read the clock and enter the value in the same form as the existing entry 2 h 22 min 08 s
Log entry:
1 h 00 min 17 s
